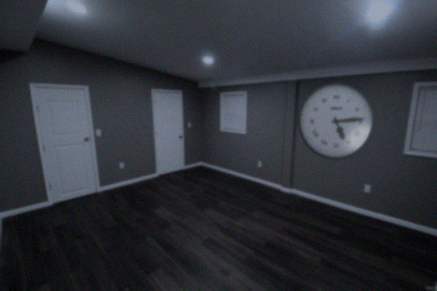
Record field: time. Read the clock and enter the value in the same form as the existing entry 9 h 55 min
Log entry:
5 h 14 min
